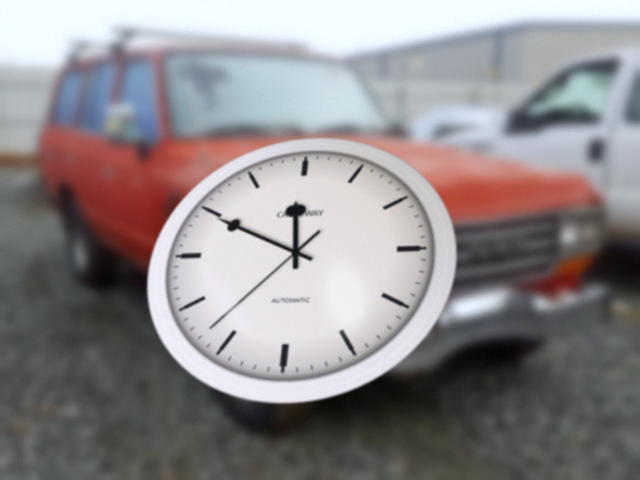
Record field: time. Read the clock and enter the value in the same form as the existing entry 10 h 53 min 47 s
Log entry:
11 h 49 min 37 s
